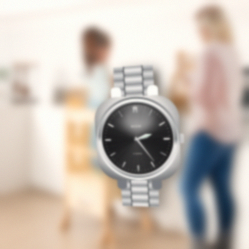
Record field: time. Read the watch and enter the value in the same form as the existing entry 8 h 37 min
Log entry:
2 h 24 min
